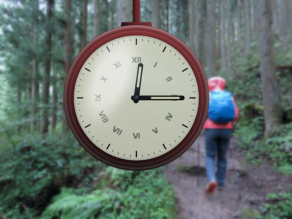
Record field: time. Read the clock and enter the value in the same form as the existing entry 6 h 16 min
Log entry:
12 h 15 min
